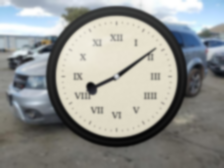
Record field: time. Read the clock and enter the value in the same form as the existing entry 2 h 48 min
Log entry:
8 h 09 min
